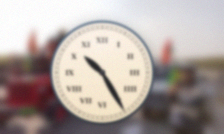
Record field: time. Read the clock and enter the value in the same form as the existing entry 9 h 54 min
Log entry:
10 h 25 min
